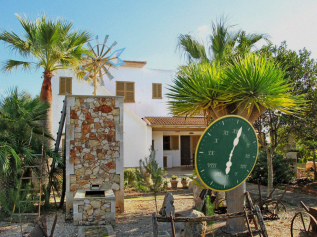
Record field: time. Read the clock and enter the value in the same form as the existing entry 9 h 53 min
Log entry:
6 h 02 min
